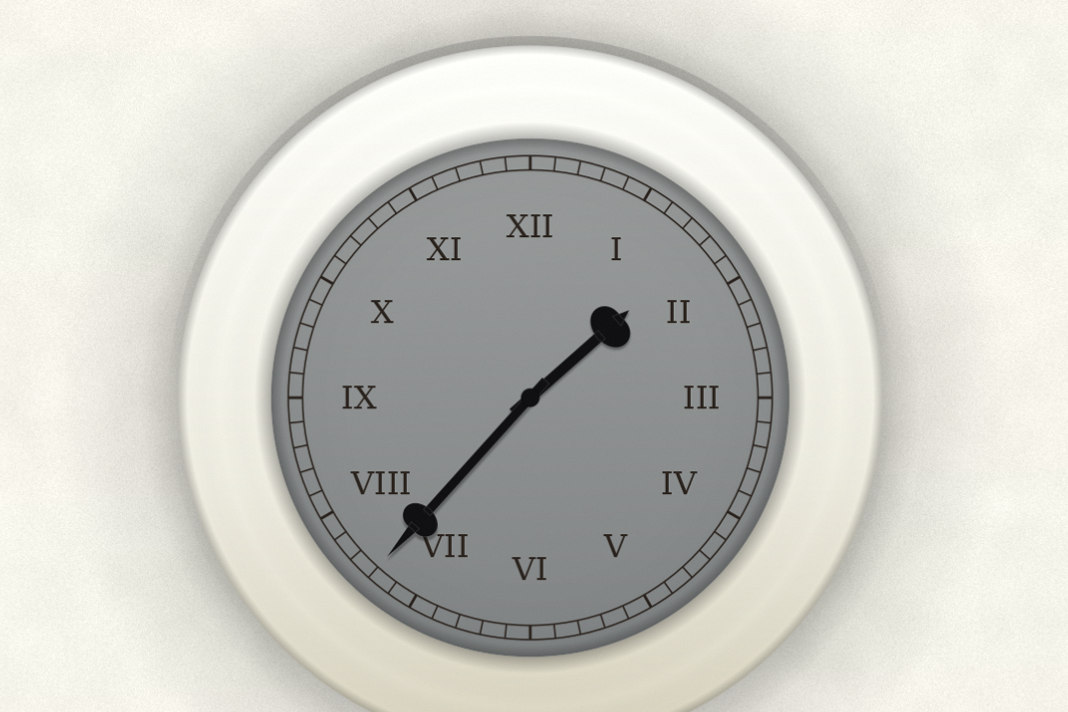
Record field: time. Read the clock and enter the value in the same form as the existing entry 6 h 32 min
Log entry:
1 h 37 min
